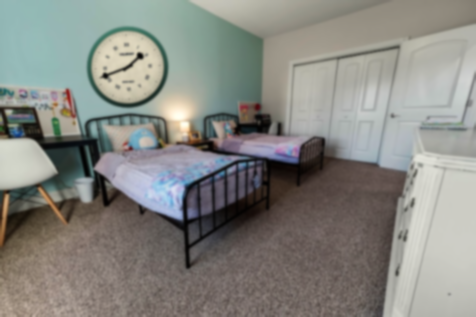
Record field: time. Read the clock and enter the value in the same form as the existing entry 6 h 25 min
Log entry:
1 h 42 min
